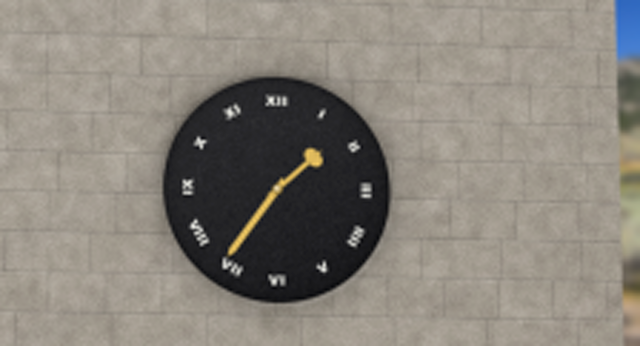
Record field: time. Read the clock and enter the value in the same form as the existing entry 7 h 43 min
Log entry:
1 h 36 min
